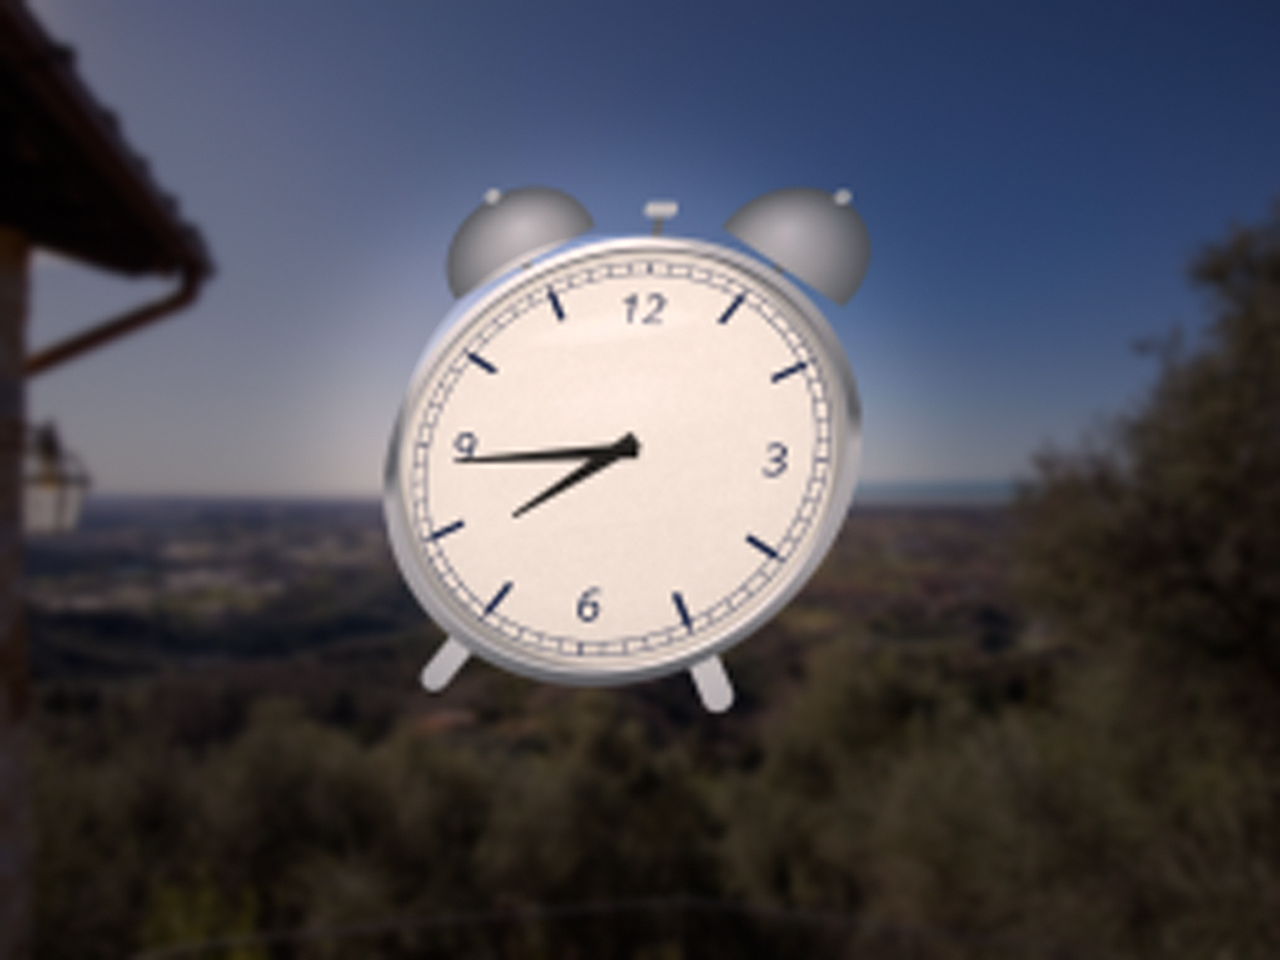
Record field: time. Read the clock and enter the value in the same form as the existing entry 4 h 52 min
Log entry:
7 h 44 min
